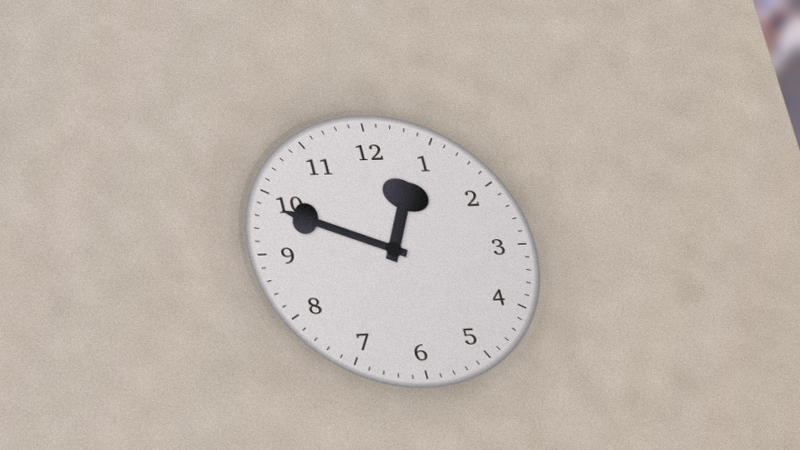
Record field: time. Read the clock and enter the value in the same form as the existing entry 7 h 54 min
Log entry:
12 h 49 min
